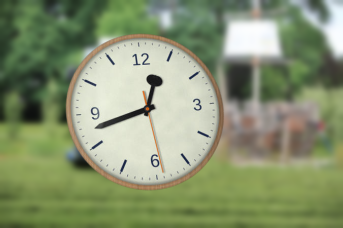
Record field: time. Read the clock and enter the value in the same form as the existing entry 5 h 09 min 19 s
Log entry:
12 h 42 min 29 s
